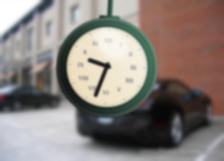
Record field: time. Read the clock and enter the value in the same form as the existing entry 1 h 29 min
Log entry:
9 h 33 min
